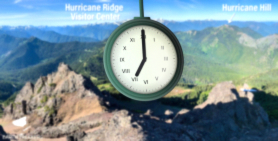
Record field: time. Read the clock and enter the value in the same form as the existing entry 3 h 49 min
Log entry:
7 h 00 min
